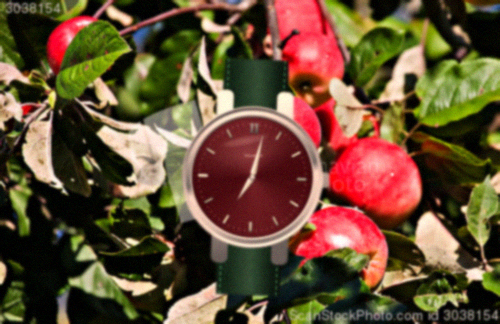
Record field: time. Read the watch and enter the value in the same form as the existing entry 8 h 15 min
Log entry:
7 h 02 min
